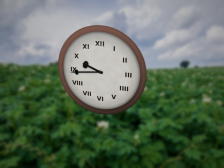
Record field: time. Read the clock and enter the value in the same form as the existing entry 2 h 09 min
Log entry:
9 h 44 min
